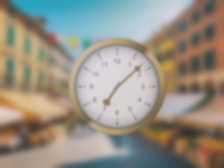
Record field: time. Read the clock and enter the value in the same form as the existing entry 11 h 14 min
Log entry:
7 h 08 min
